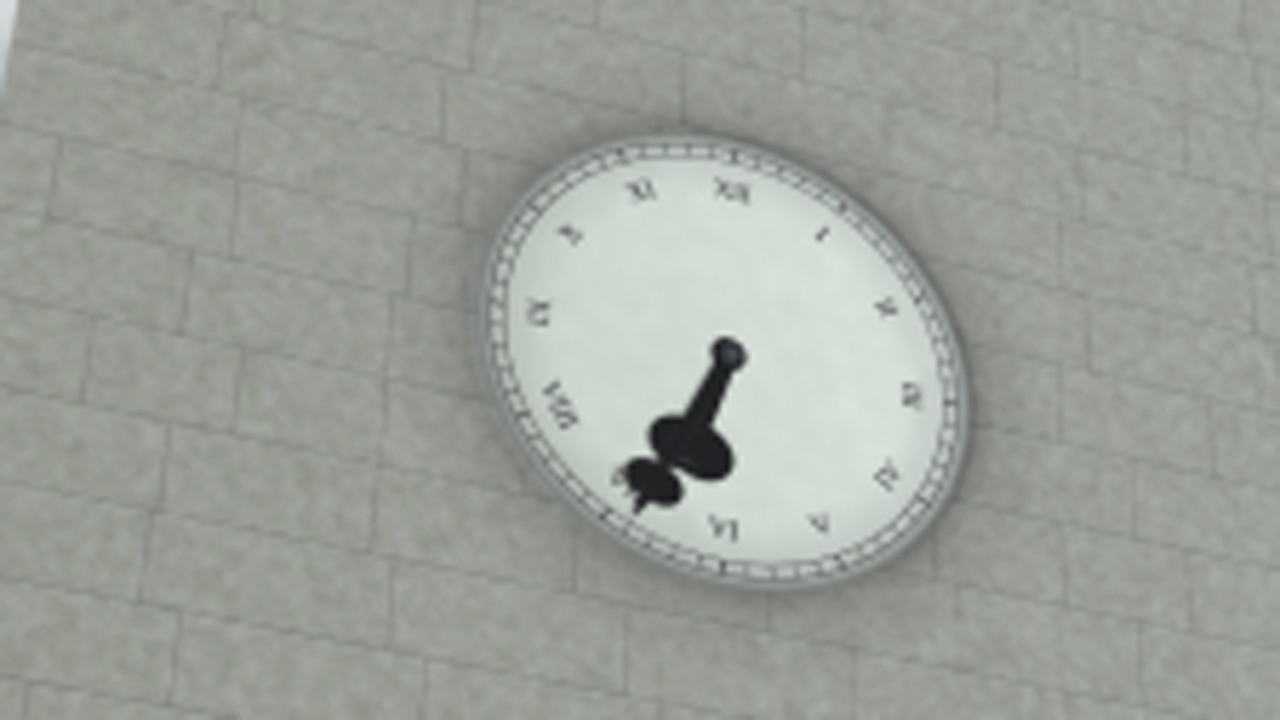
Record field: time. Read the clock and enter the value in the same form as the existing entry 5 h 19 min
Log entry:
6 h 34 min
